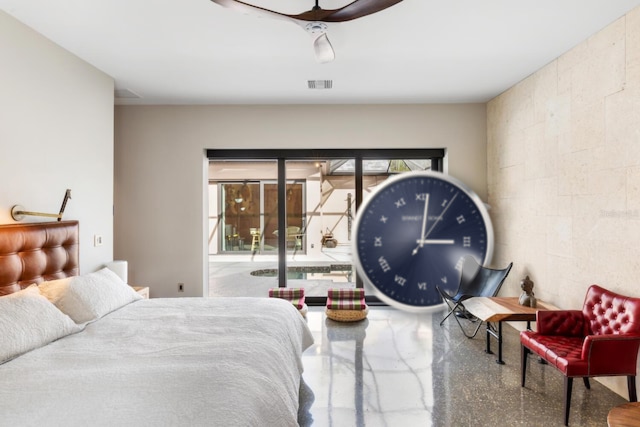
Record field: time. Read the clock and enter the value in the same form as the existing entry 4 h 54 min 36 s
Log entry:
3 h 01 min 06 s
